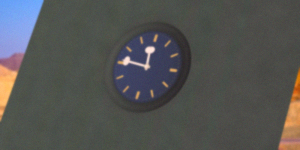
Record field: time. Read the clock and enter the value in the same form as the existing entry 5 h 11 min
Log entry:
11 h 46 min
